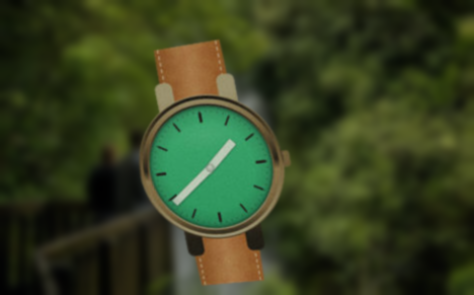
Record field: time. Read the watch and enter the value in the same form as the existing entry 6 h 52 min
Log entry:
1 h 39 min
